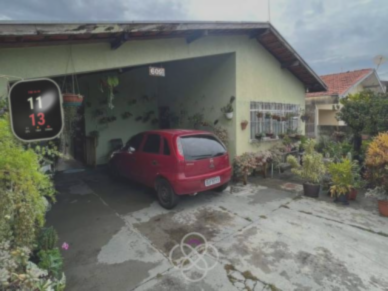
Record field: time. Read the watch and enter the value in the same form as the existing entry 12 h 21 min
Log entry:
11 h 13 min
